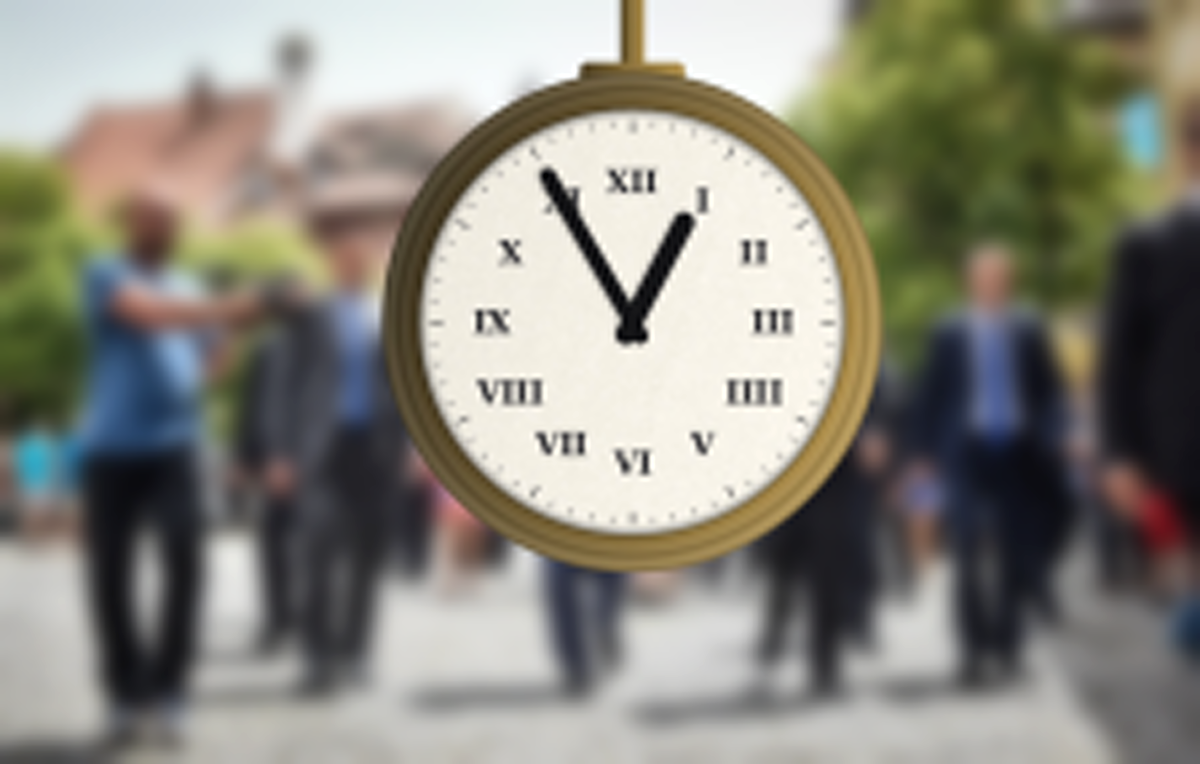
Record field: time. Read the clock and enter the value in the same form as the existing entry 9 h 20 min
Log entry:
12 h 55 min
